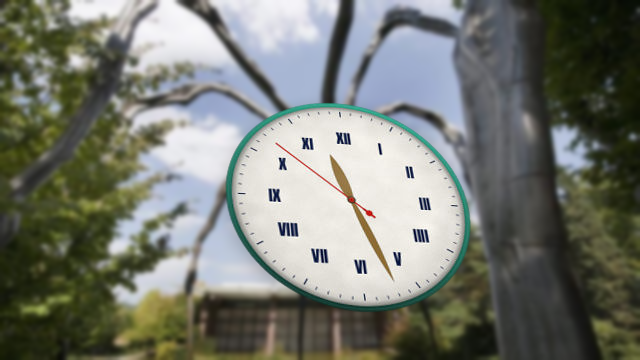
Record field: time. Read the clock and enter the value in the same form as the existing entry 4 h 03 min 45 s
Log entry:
11 h 26 min 52 s
